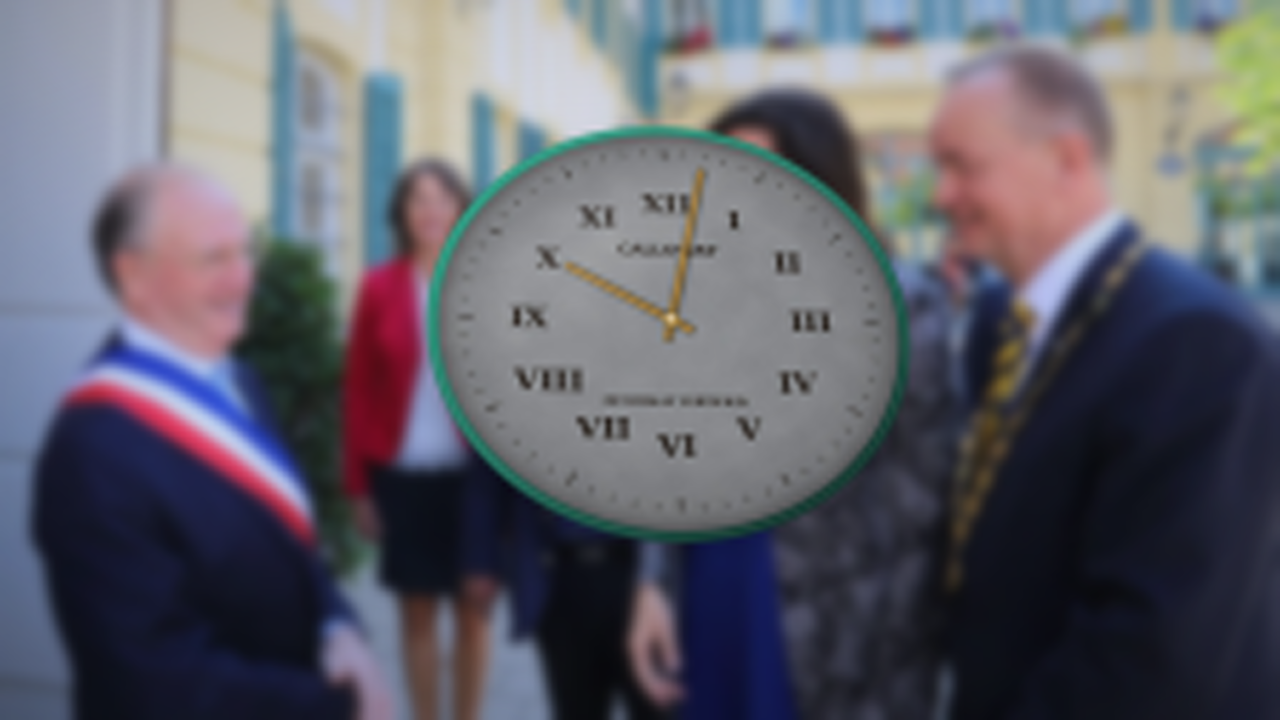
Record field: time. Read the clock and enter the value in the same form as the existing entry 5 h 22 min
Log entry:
10 h 02 min
